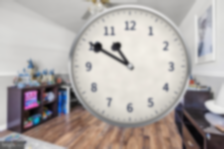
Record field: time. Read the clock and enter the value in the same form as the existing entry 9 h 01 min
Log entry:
10 h 50 min
